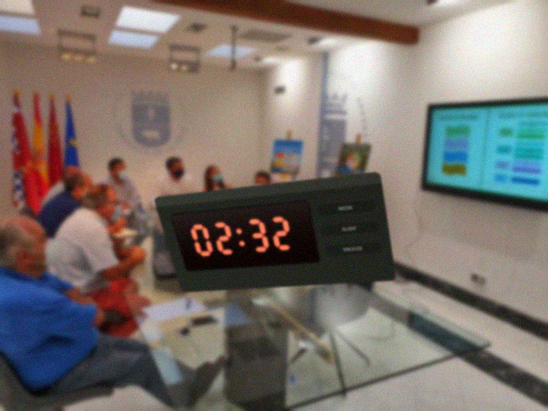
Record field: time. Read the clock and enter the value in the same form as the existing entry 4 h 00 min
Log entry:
2 h 32 min
